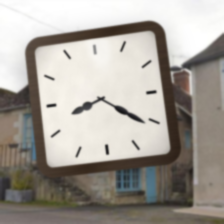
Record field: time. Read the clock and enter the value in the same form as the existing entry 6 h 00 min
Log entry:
8 h 21 min
